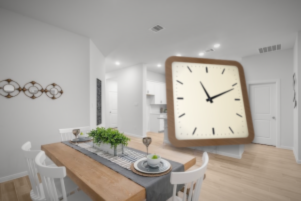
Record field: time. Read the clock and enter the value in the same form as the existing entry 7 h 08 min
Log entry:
11 h 11 min
